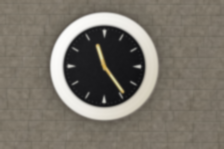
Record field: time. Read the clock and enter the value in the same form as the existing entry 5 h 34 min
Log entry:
11 h 24 min
